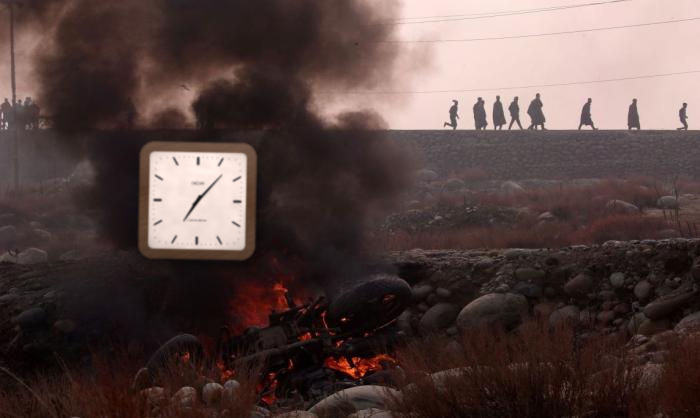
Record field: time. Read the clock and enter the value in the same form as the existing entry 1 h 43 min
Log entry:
7 h 07 min
